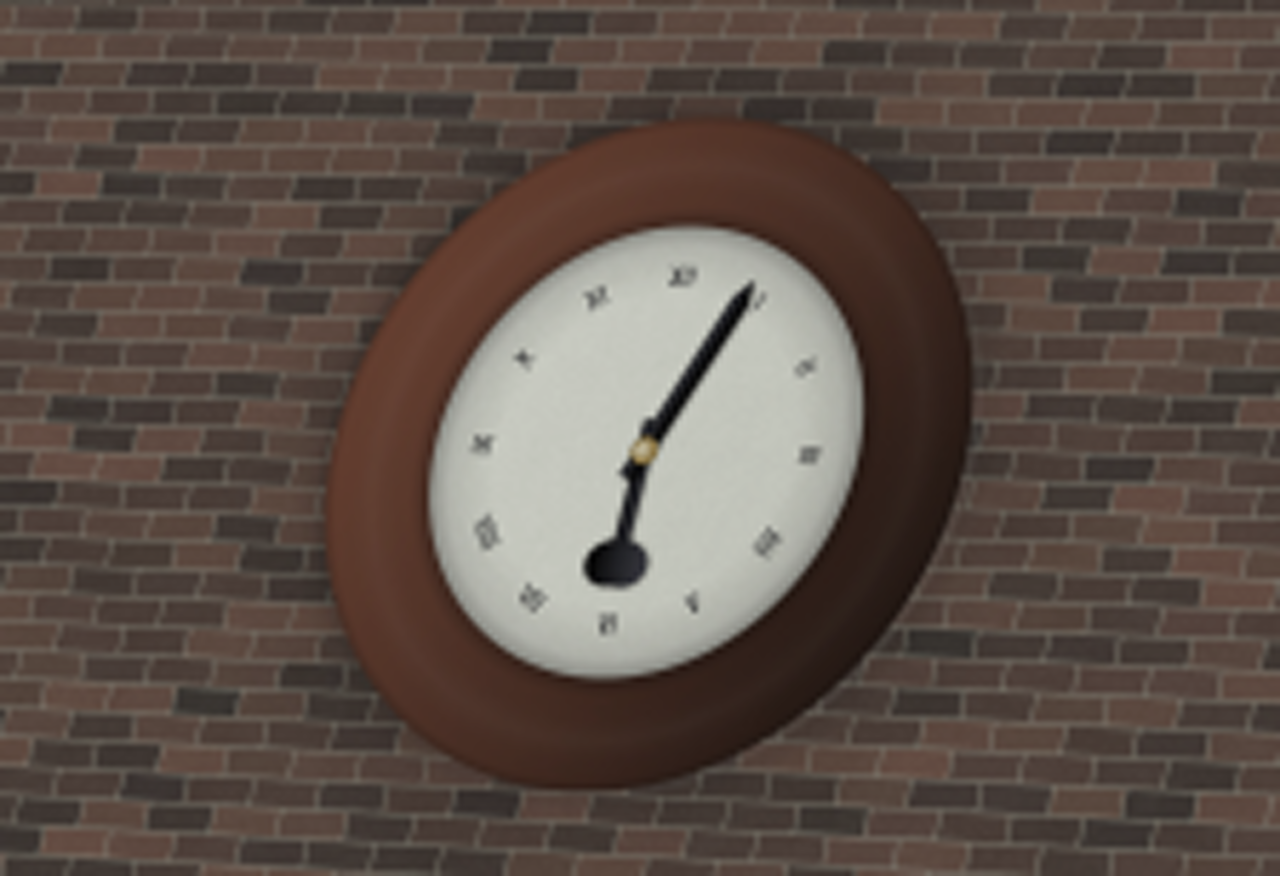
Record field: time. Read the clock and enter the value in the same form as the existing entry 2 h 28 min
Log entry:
6 h 04 min
